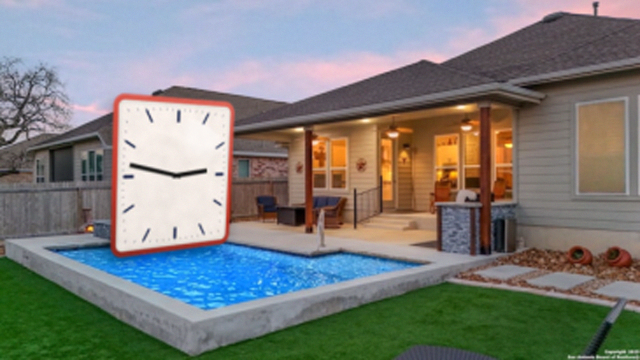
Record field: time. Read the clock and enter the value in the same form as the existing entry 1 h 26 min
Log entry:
2 h 47 min
